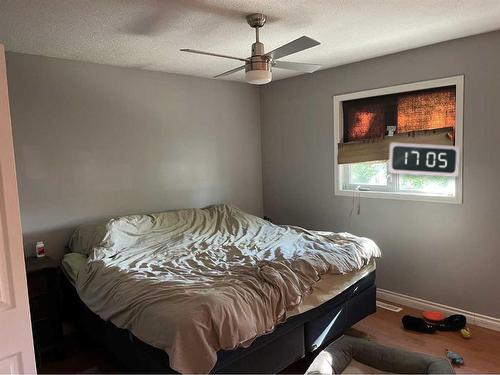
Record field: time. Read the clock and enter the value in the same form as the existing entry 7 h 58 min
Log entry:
17 h 05 min
